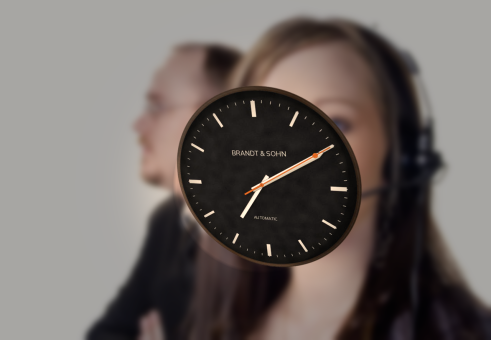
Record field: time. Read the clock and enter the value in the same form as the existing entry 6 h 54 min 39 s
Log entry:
7 h 10 min 10 s
